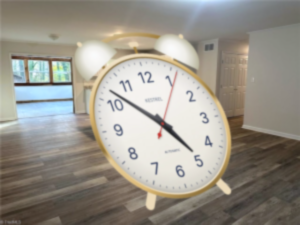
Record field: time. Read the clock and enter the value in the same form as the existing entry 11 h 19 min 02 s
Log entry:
4 h 52 min 06 s
